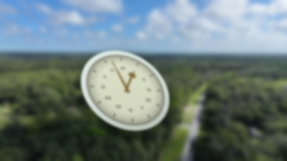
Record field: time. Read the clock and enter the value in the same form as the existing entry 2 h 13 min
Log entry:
12 h 57 min
